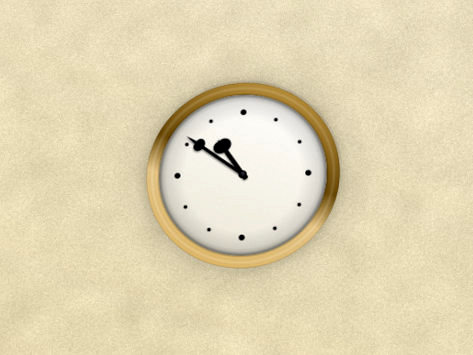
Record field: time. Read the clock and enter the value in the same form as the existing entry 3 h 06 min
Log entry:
10 h 51 min
